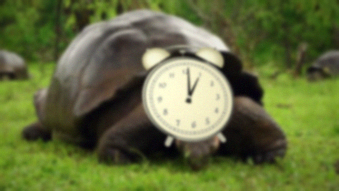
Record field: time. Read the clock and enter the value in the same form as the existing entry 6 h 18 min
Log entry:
1 h 01 min
